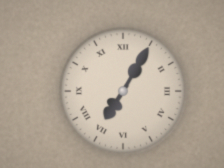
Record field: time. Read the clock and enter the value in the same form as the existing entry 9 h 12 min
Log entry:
7 h 05 min
